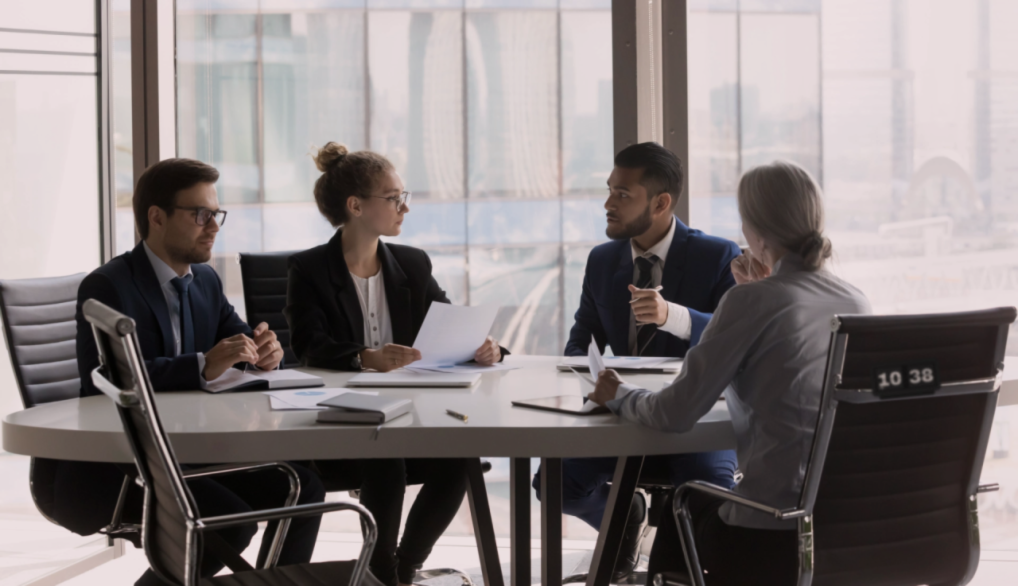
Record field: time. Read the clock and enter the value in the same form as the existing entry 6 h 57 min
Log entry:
10 h 38 min
